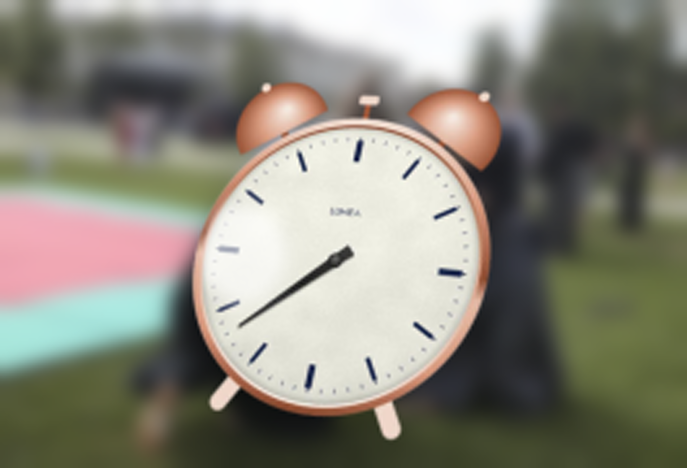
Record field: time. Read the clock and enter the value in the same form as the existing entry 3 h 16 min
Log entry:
7 h 38 min
